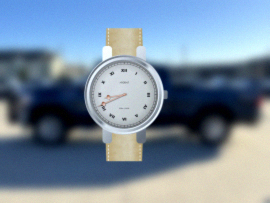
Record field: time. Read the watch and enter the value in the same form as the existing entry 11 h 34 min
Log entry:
8 h 41 min
